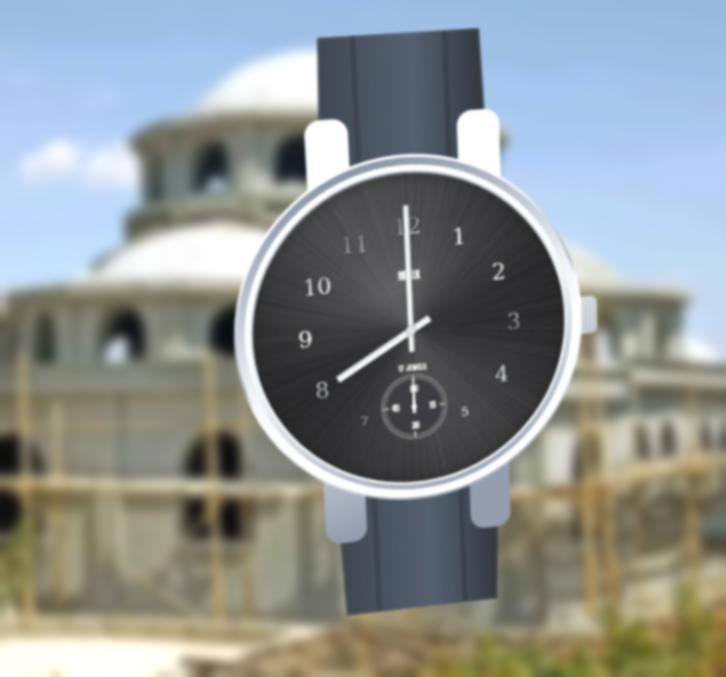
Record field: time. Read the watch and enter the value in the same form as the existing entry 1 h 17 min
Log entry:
8 h 00 min
